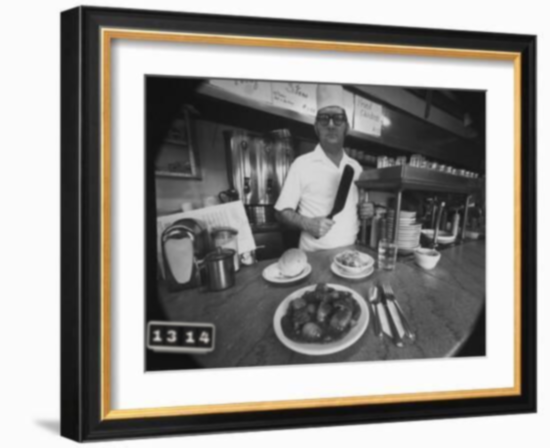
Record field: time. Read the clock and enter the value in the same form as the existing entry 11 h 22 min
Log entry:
13 h 14 min
